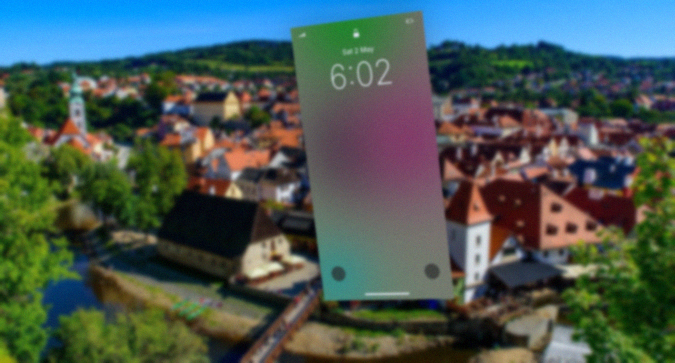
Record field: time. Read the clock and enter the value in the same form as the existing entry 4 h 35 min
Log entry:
6 h 02 min
